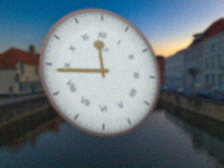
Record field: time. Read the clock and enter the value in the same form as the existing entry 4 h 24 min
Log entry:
11 h 44 min
